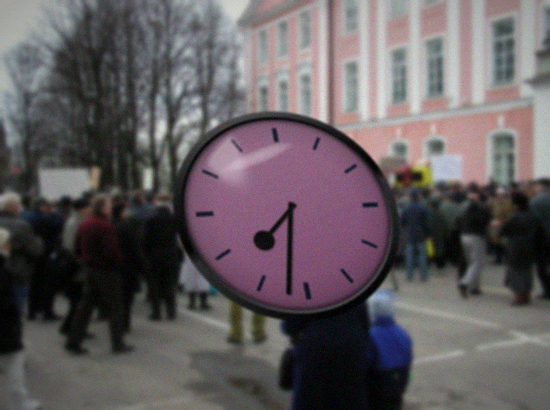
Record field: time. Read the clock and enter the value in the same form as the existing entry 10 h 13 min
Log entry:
7 h 32 min
